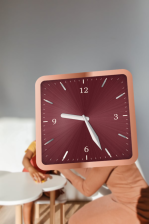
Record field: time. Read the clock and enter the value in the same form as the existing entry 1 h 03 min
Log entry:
9 h 26 min
